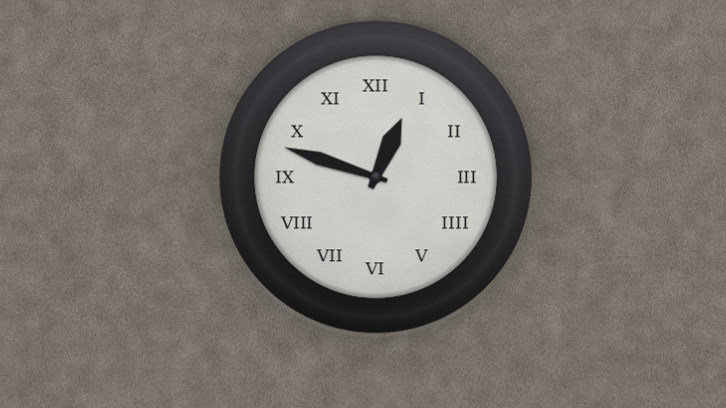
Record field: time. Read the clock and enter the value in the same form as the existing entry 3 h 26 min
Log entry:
12 h 48 min
